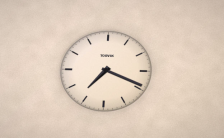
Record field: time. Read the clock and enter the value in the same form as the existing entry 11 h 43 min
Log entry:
7 h 19 min
